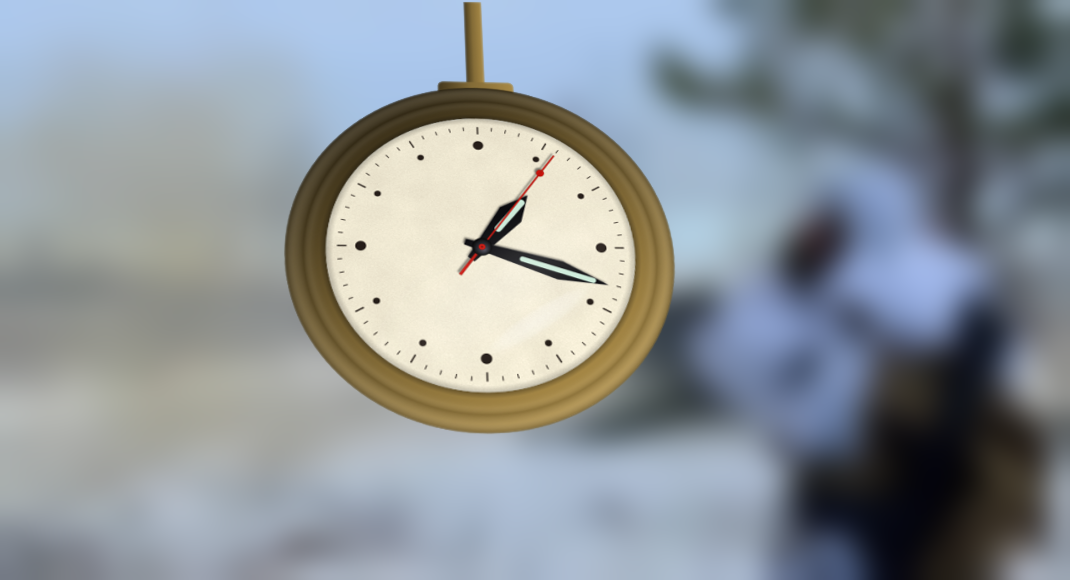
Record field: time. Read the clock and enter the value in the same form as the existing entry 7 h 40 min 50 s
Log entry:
1 h 18 min 06 s
